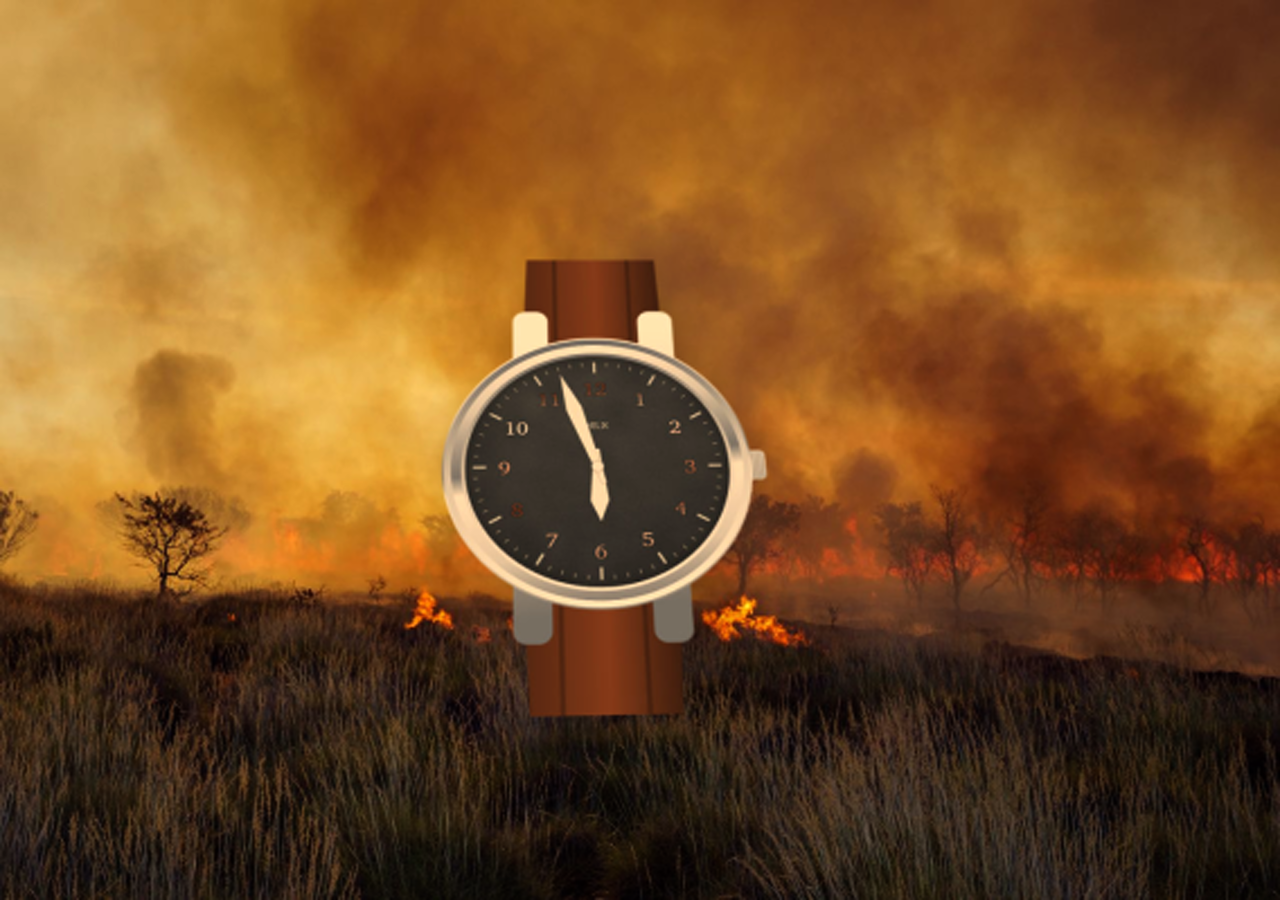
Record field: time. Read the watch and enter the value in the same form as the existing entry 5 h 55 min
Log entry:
5 h 57 min
